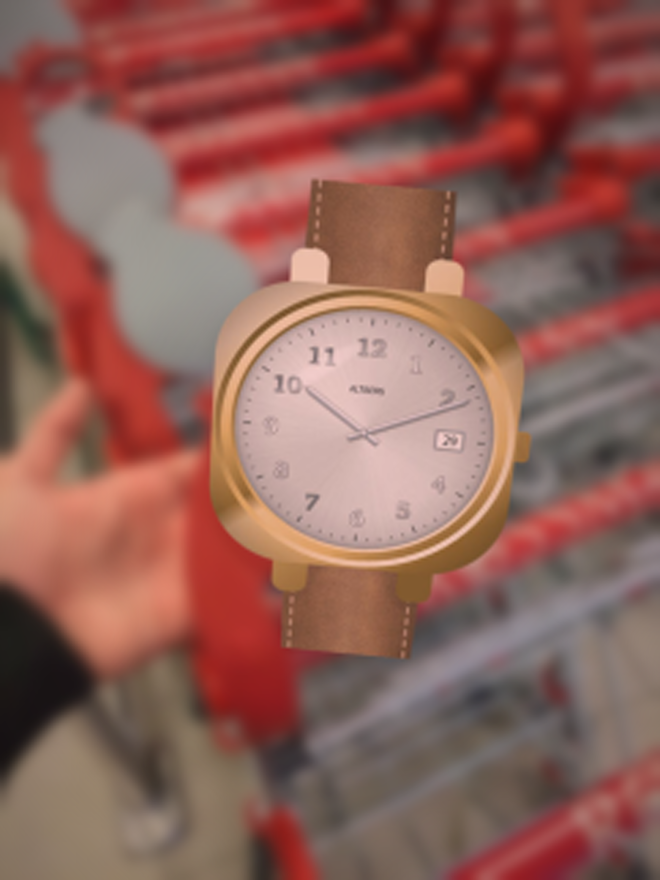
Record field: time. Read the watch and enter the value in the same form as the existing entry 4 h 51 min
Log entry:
10 h 11 min
